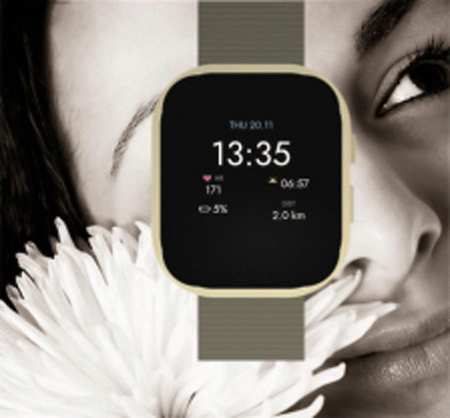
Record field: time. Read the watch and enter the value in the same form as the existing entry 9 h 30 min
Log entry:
13 h 35 min
